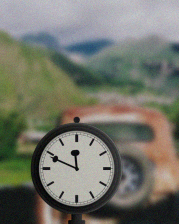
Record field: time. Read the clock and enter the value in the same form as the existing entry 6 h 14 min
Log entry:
11 h 49 min
